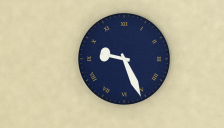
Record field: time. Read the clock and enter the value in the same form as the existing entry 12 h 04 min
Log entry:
9 h 26 min
